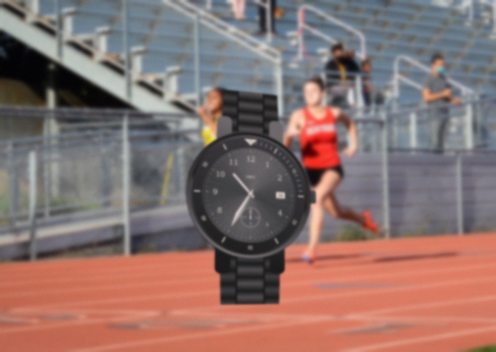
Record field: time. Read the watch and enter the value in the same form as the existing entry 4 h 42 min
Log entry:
10 h 35 min
